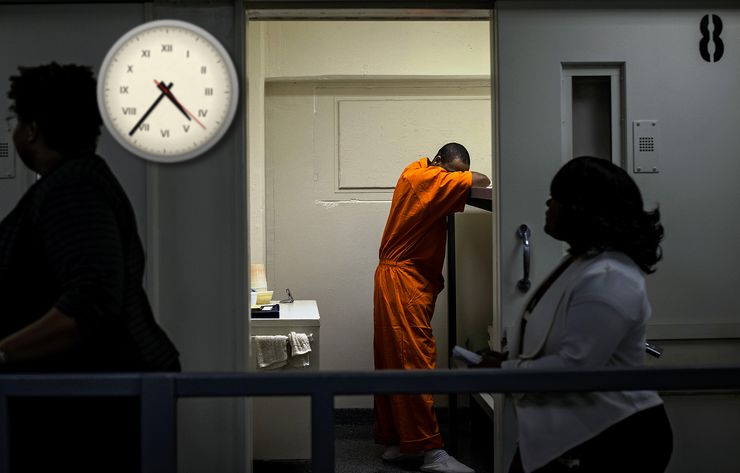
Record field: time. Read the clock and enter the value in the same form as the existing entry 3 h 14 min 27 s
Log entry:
4 h 36 min 22 s
